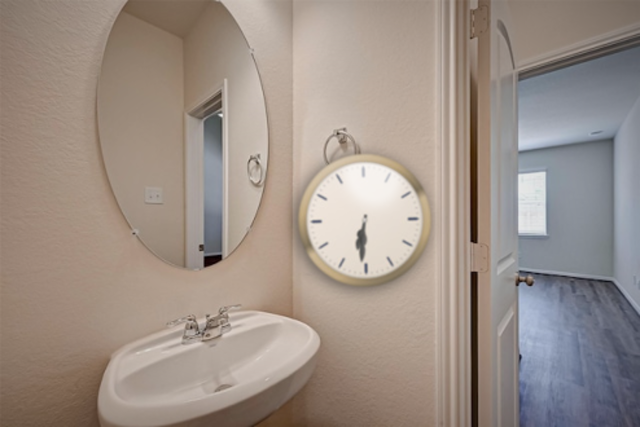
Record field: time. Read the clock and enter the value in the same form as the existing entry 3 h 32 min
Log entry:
6 h 31 min
